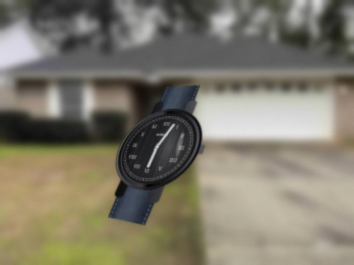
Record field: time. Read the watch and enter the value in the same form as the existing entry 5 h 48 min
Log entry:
6 h 03 min
